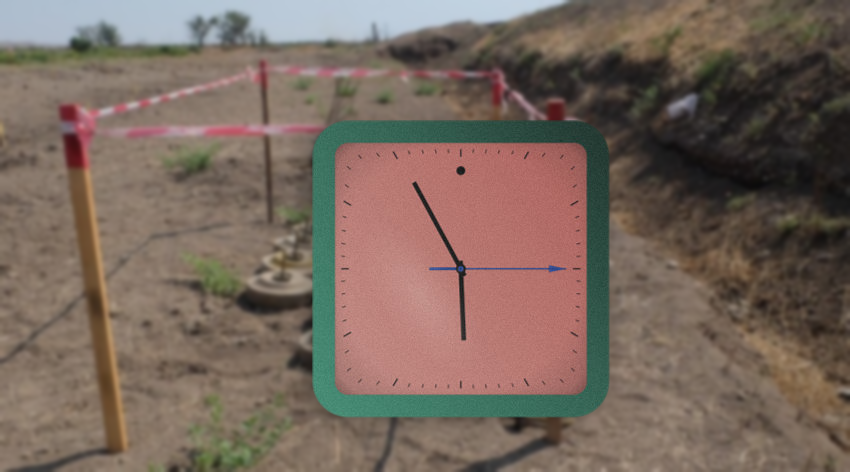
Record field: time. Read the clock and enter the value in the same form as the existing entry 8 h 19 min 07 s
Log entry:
5 h 55 min 15 s
